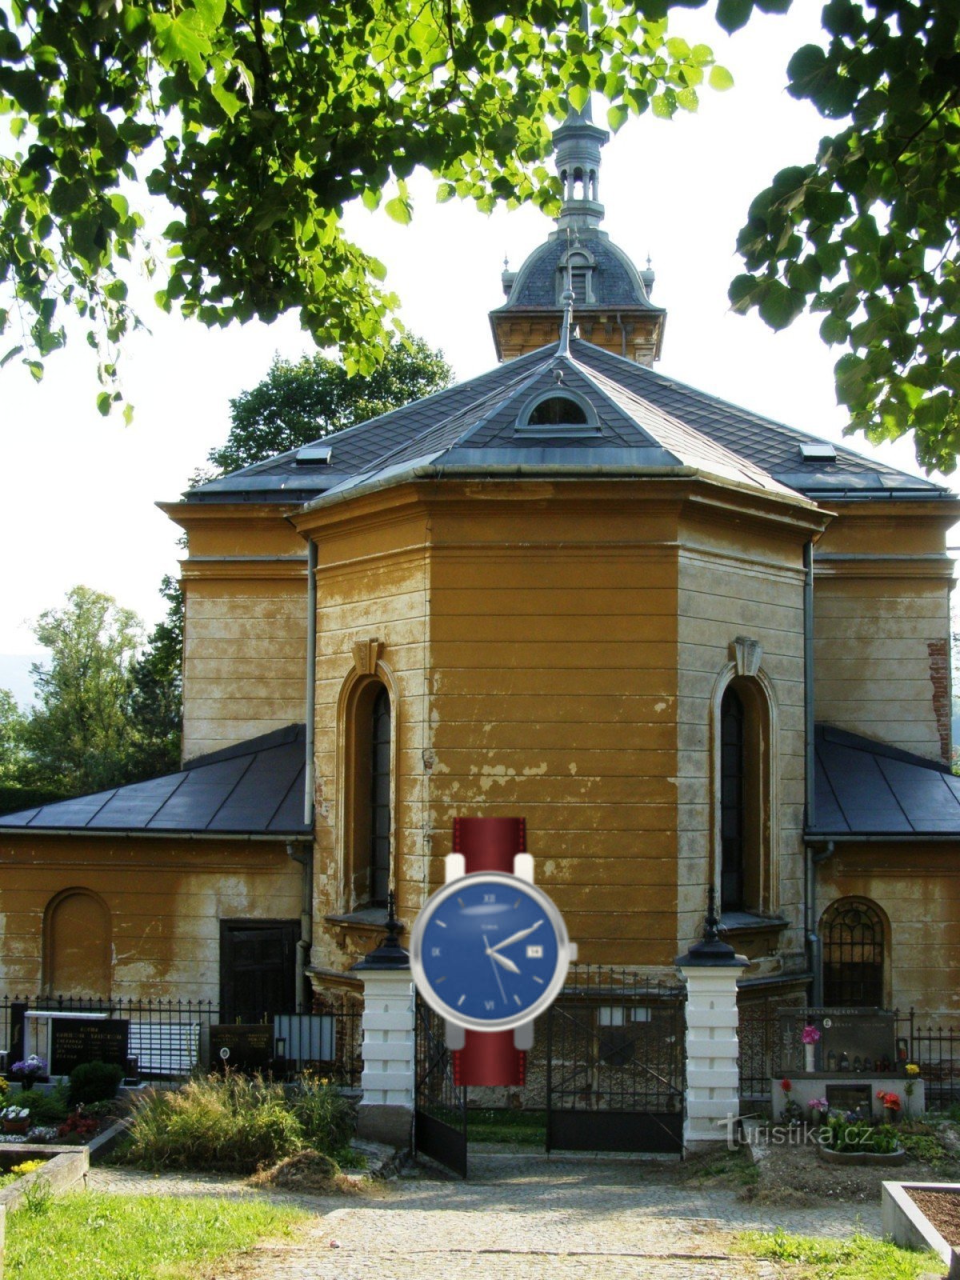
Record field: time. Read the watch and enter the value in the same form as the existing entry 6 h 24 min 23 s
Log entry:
4 h 10 min 27 s
